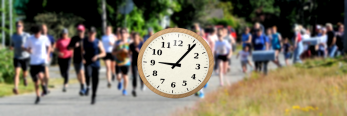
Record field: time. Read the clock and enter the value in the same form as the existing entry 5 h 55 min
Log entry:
9 h 06 min
